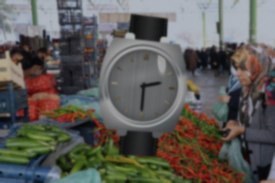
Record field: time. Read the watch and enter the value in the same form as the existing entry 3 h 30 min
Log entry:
2 h 30 min
